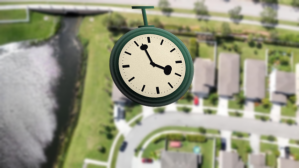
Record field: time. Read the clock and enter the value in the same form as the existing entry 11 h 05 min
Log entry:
3 h 57 min
